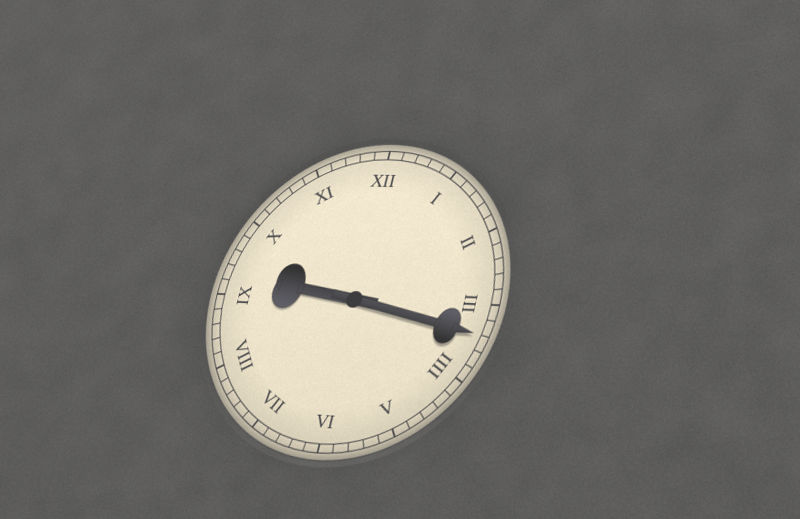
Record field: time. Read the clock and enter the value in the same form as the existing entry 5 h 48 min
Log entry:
9 h 17 min
